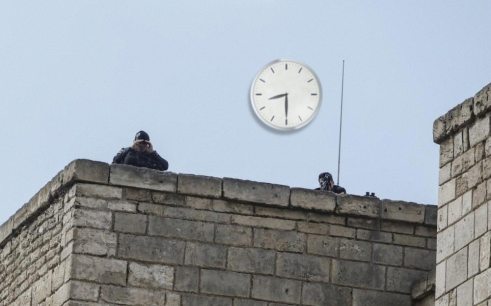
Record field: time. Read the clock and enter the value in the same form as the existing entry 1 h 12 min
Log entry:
8 h 30 min
